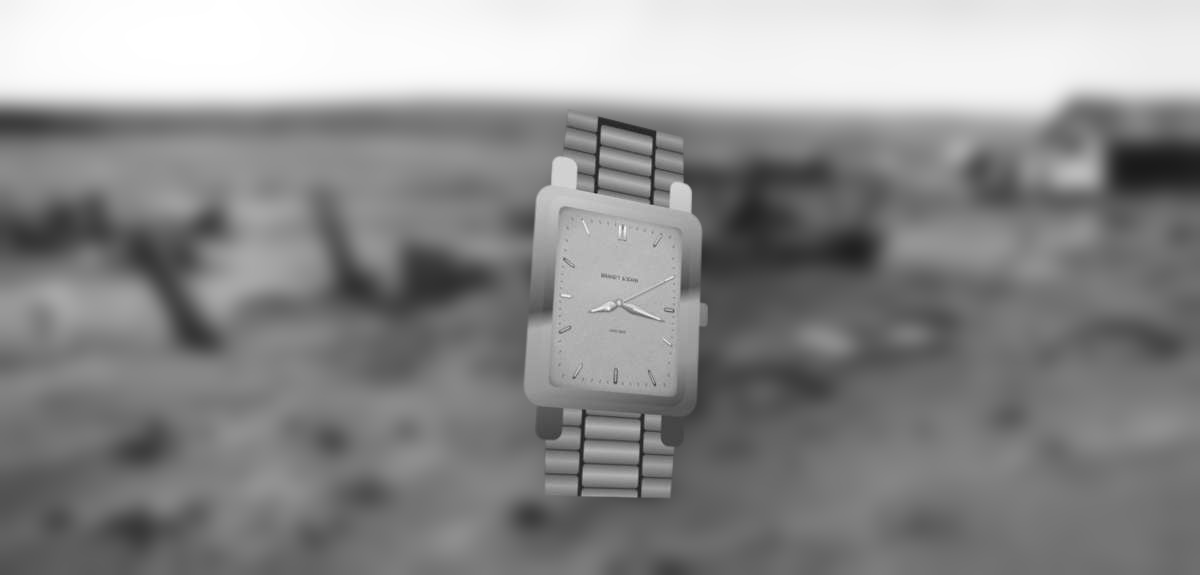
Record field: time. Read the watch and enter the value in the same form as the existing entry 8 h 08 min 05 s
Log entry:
8 h 17 min 10 s
